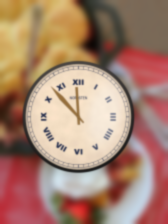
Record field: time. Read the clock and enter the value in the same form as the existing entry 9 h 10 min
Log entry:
11 h 53 min
